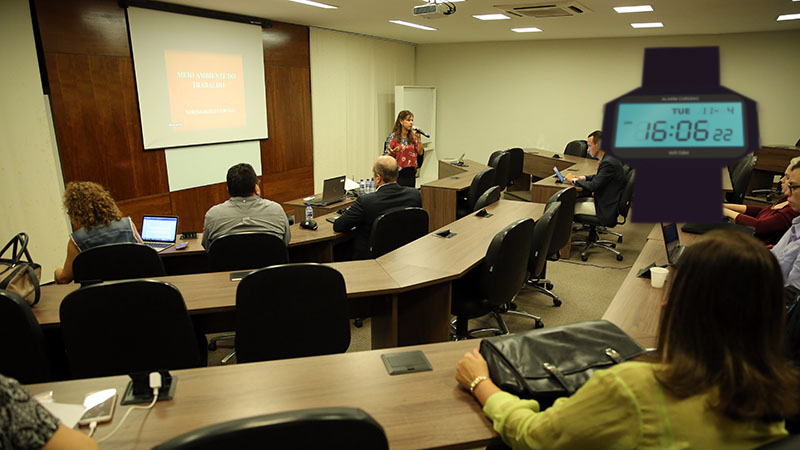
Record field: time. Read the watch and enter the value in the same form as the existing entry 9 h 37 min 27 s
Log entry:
16 h 06 min 22 s
